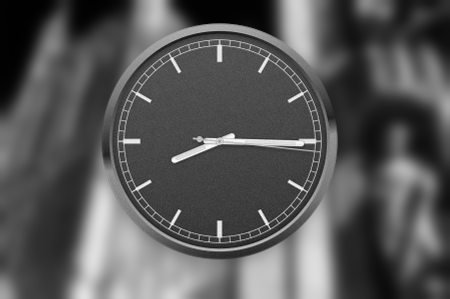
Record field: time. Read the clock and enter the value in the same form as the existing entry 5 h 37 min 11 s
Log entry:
8 h 15 min 16 s
